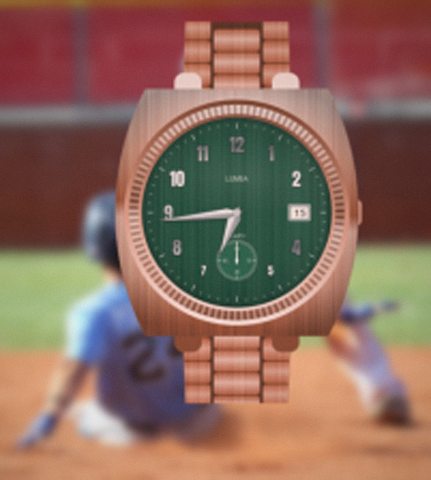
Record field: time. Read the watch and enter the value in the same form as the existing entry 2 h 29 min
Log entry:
6 h 44 min
